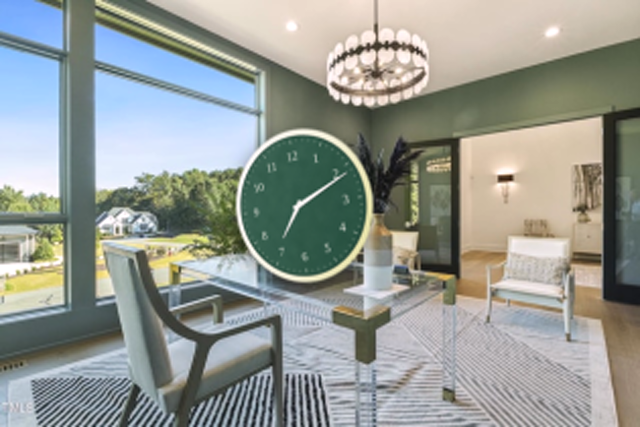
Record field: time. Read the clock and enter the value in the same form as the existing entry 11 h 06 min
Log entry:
7 h 11 min
